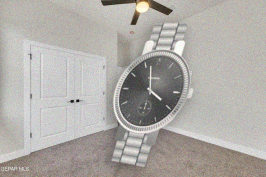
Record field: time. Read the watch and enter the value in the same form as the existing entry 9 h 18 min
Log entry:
3 h 57 min
